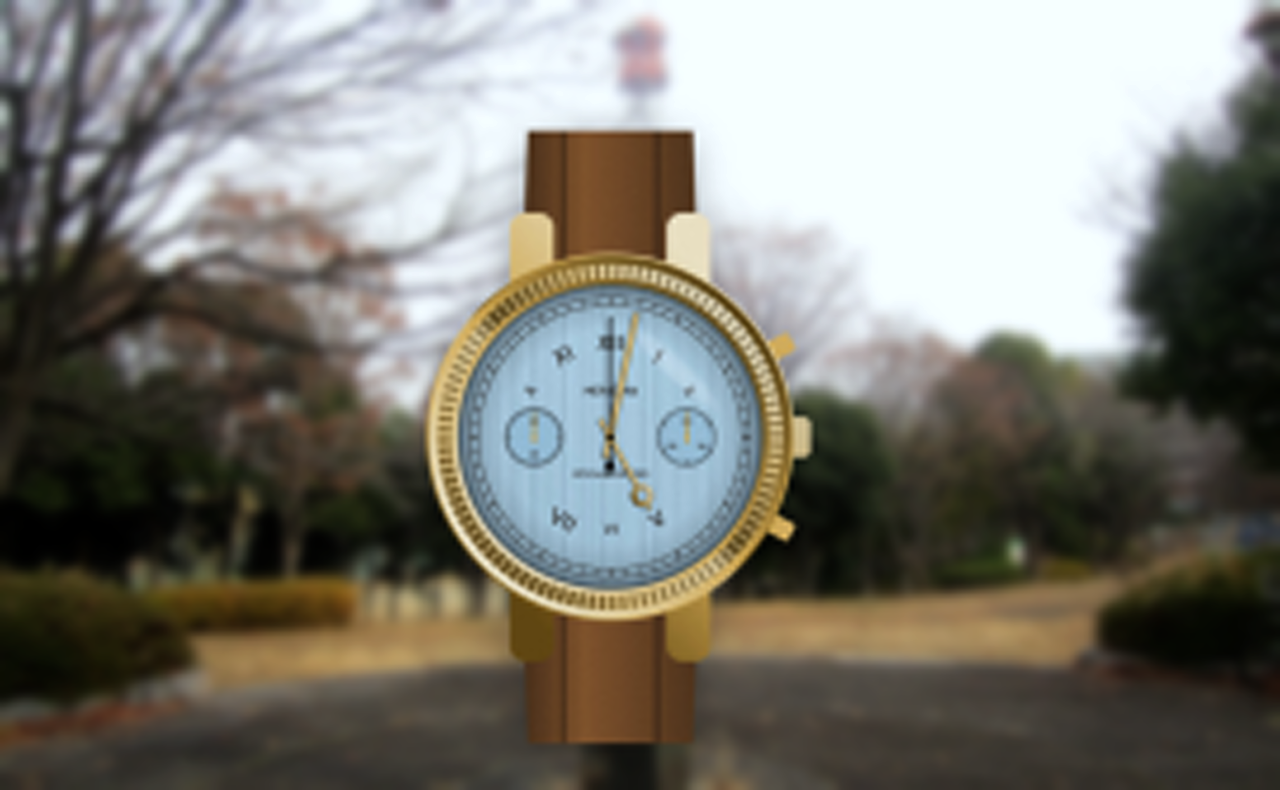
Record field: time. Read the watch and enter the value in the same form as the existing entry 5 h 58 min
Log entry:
5 h 02 min
